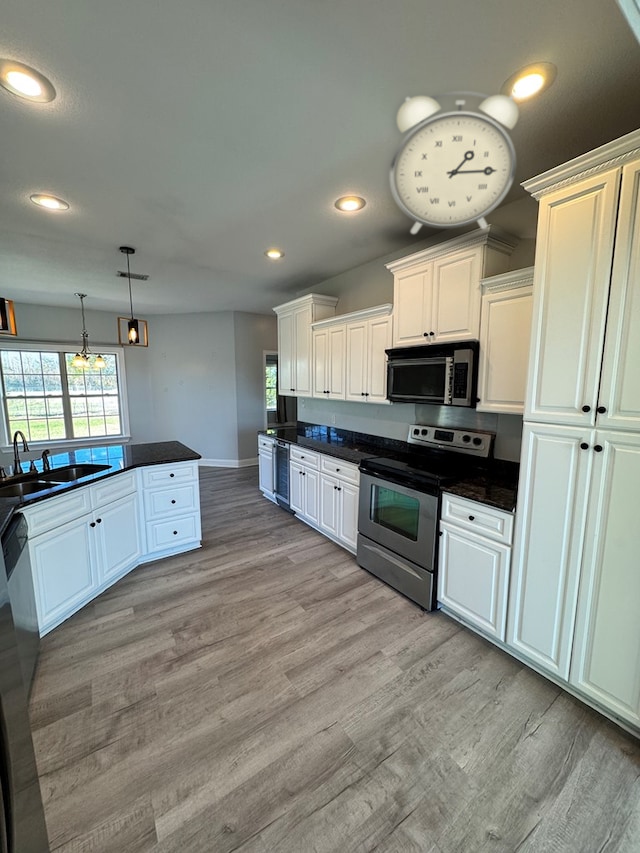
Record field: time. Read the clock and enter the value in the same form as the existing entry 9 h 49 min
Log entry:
1 h 15 min
